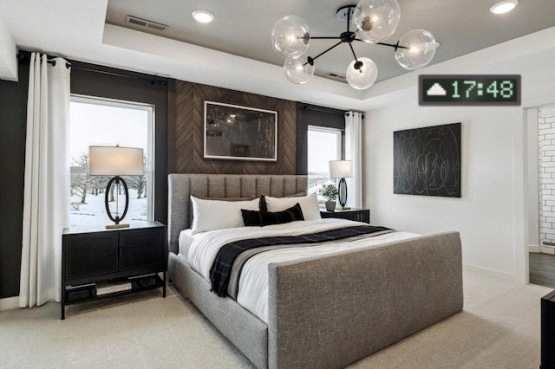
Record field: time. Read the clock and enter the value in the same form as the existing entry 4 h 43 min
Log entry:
17 h 48 min
